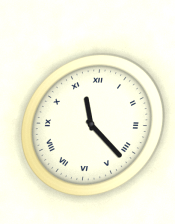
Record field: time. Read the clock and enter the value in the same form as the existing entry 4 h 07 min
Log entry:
11 h 22 min
